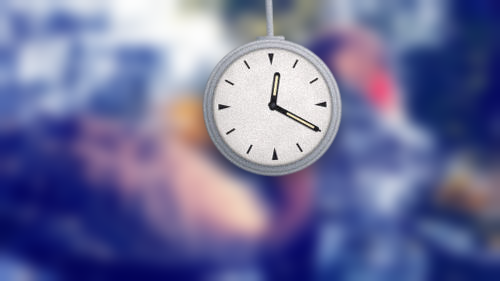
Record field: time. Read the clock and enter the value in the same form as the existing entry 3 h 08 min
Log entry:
12 h 20 min
